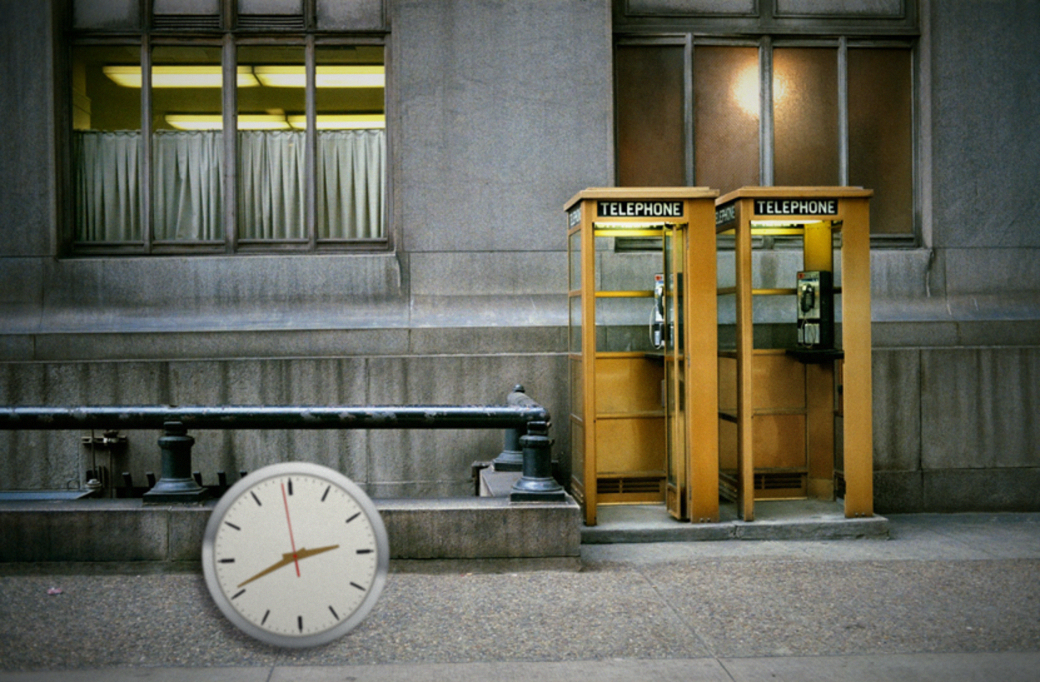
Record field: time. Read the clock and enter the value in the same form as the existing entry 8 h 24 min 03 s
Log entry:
2 h 40 min 59 s
